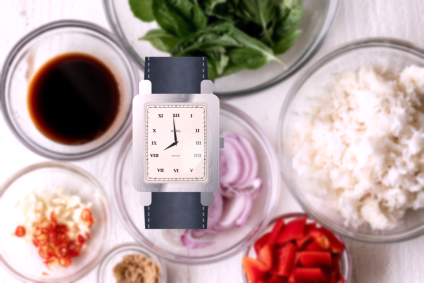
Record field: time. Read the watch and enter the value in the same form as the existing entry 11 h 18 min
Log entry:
7 h 59 min
